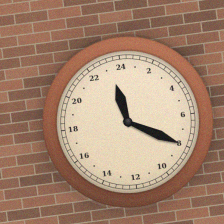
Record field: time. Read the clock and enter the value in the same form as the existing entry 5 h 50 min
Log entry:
23 h 20 min
